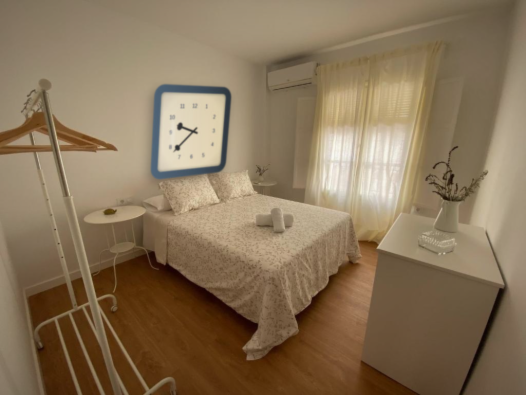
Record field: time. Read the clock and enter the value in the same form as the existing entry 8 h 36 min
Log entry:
9 h 38 min
